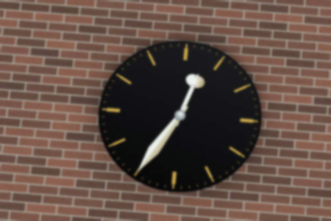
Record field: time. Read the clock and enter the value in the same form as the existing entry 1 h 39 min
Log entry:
12 h 35 min
